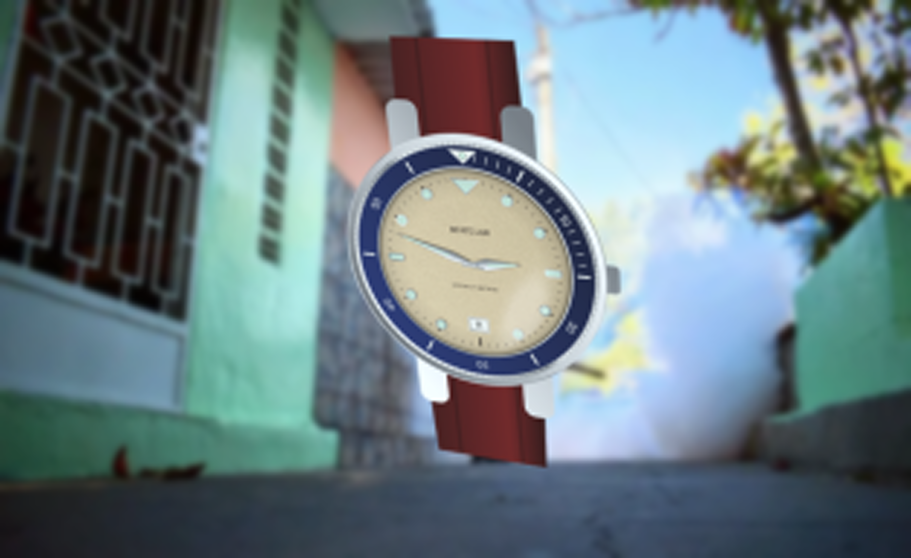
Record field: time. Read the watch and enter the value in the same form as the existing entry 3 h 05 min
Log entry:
2 h 48 min
